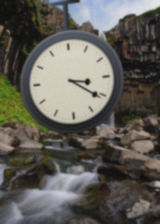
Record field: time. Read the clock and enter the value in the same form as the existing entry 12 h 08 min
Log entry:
3 h 21 min
